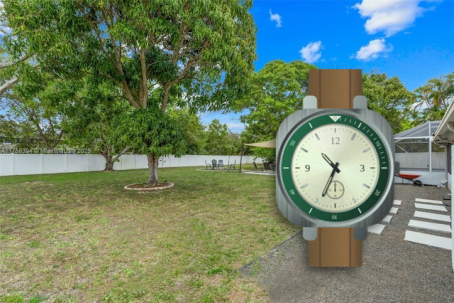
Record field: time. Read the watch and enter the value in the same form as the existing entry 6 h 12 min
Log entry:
10 h 34 min
